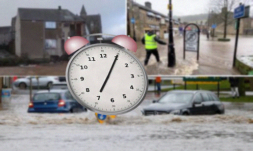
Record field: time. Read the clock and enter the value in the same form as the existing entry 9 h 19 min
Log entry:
7 h 05 min
